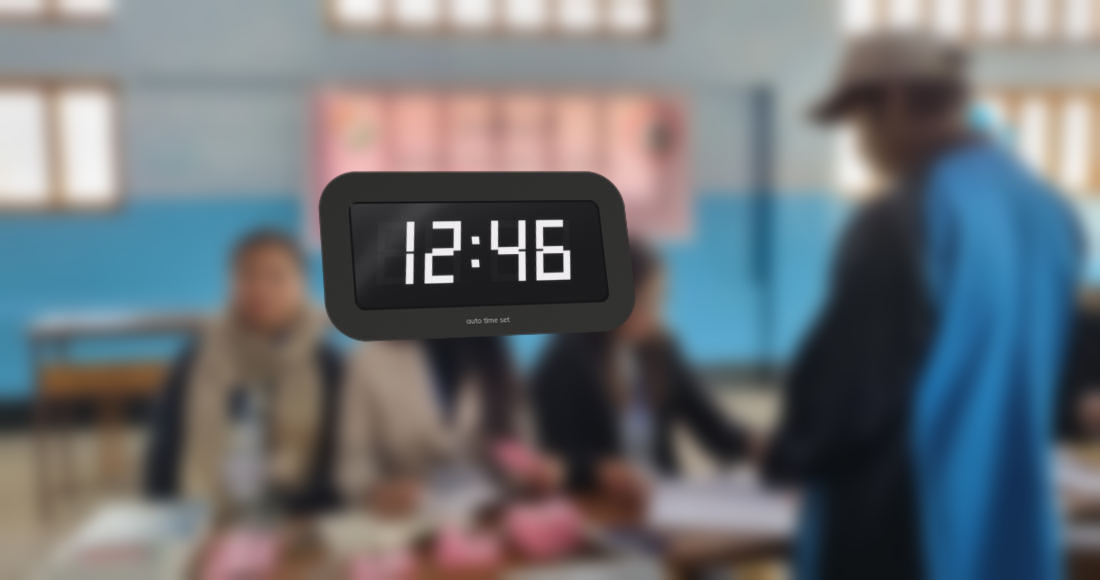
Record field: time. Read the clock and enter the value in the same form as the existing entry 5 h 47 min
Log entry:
12 h 46 min
